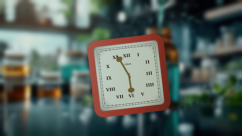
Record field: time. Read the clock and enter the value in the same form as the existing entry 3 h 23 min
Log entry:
5 h 56 min
